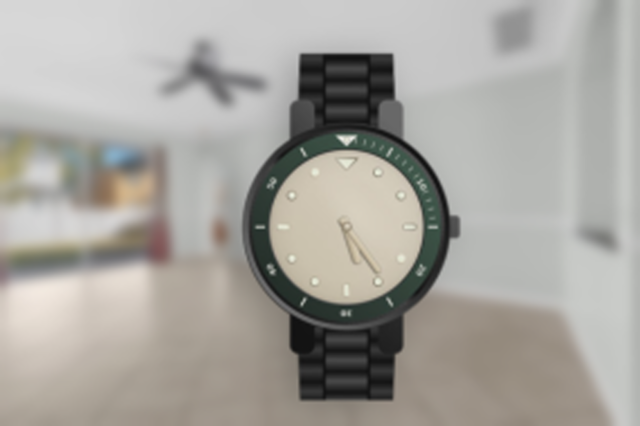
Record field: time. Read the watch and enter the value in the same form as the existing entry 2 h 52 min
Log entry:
5 h 24 min
